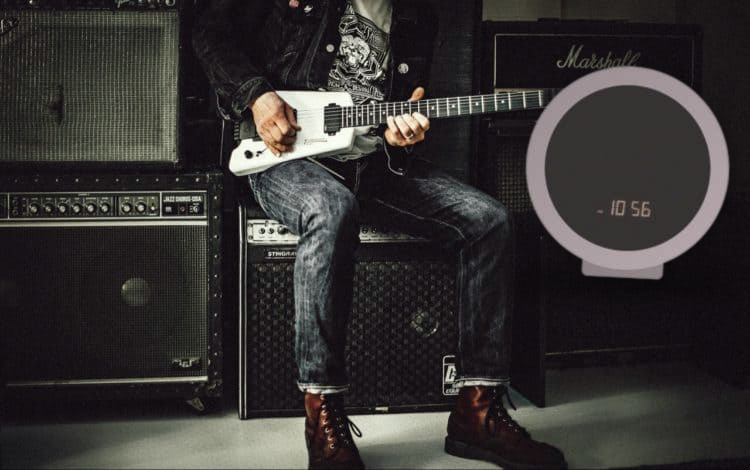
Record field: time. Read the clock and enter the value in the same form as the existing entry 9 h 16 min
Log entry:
10 h 56 min
